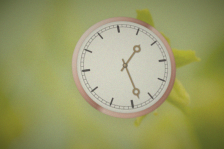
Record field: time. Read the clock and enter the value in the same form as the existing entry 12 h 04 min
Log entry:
1 h 28 min
